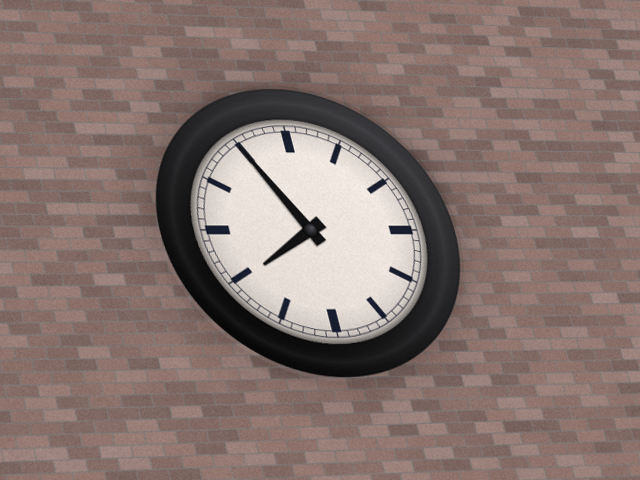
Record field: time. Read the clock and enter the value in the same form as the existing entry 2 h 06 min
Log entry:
7 h 55 min
